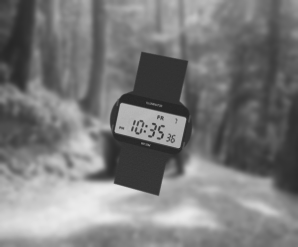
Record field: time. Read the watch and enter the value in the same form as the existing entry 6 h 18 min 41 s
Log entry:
10 h 35 min 36 s
